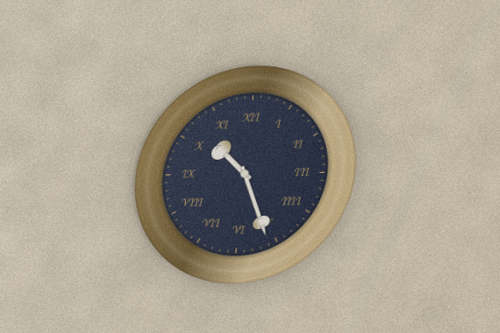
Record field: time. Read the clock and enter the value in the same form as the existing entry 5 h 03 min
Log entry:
10 h 26 min
